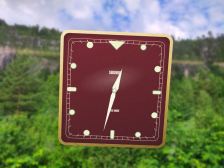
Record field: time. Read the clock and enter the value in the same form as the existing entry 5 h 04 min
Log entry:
12 h 32 min
